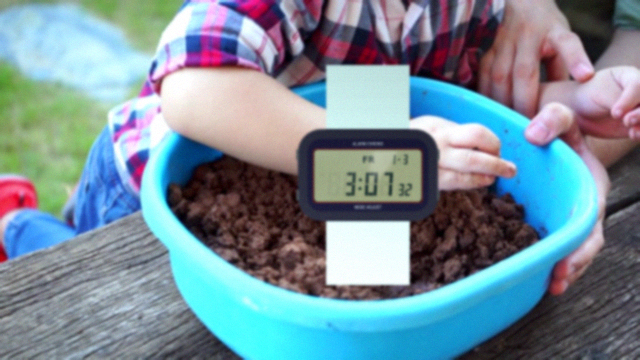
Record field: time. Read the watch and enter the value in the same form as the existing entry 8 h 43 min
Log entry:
3 h 07 min
